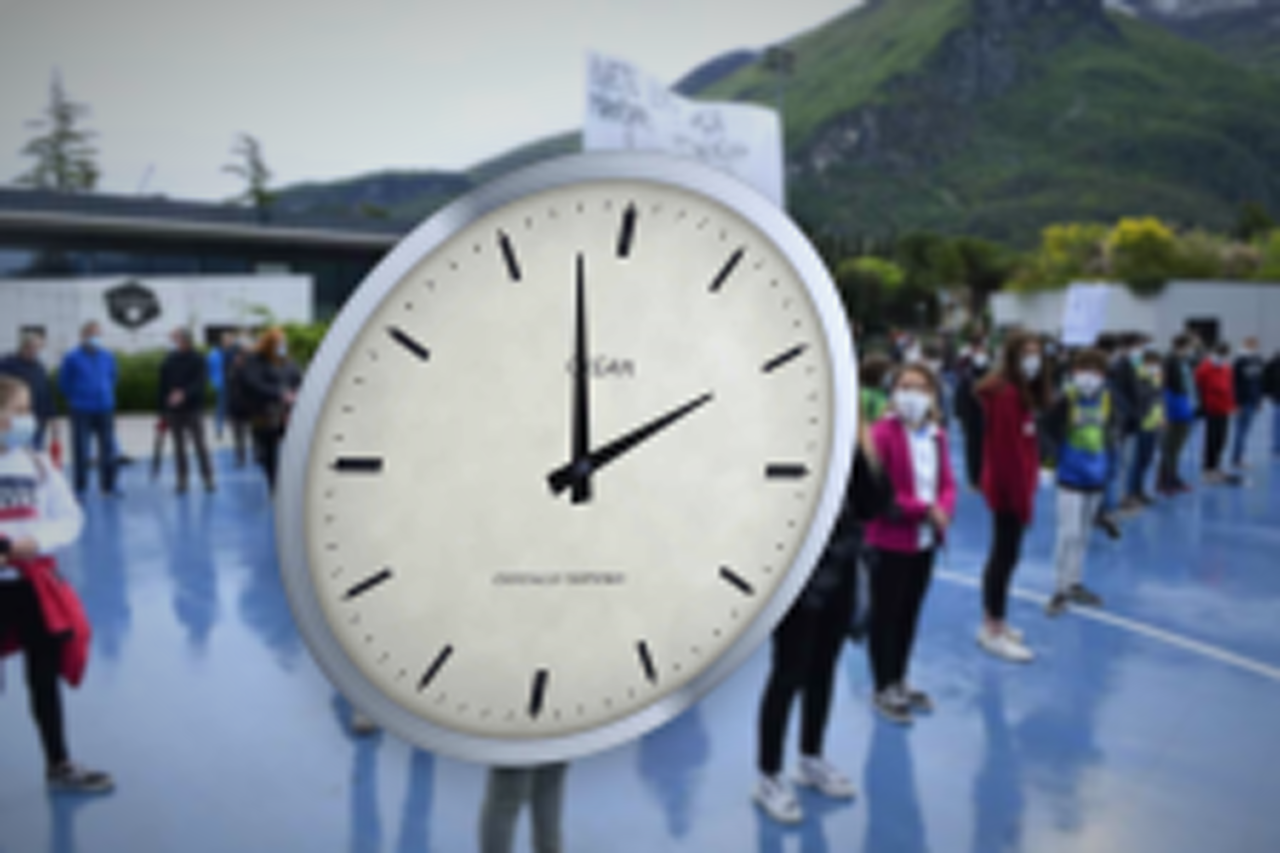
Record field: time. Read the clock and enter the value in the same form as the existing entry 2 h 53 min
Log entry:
1 h 58 min
